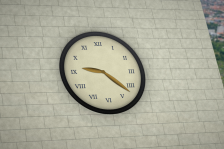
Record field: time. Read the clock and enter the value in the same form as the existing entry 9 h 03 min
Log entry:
9 h 22 min
